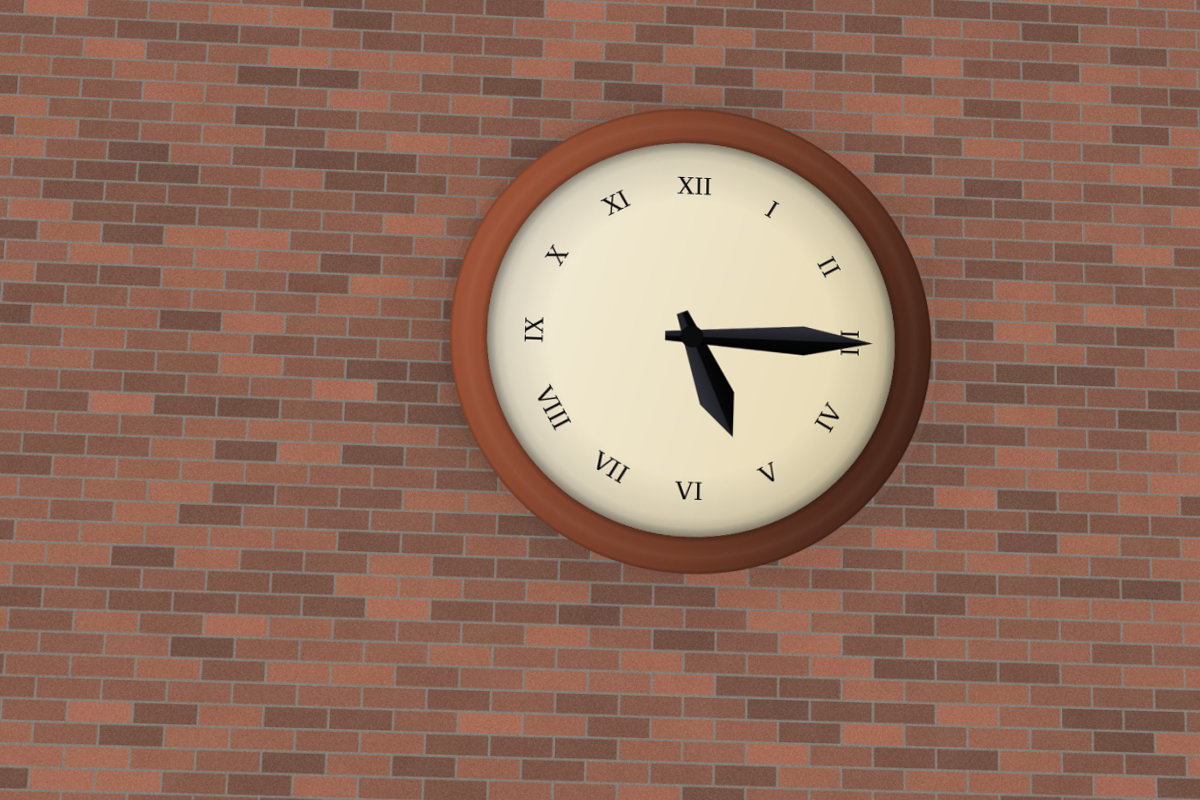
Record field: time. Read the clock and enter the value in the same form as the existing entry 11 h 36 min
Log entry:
5 h 15 min
